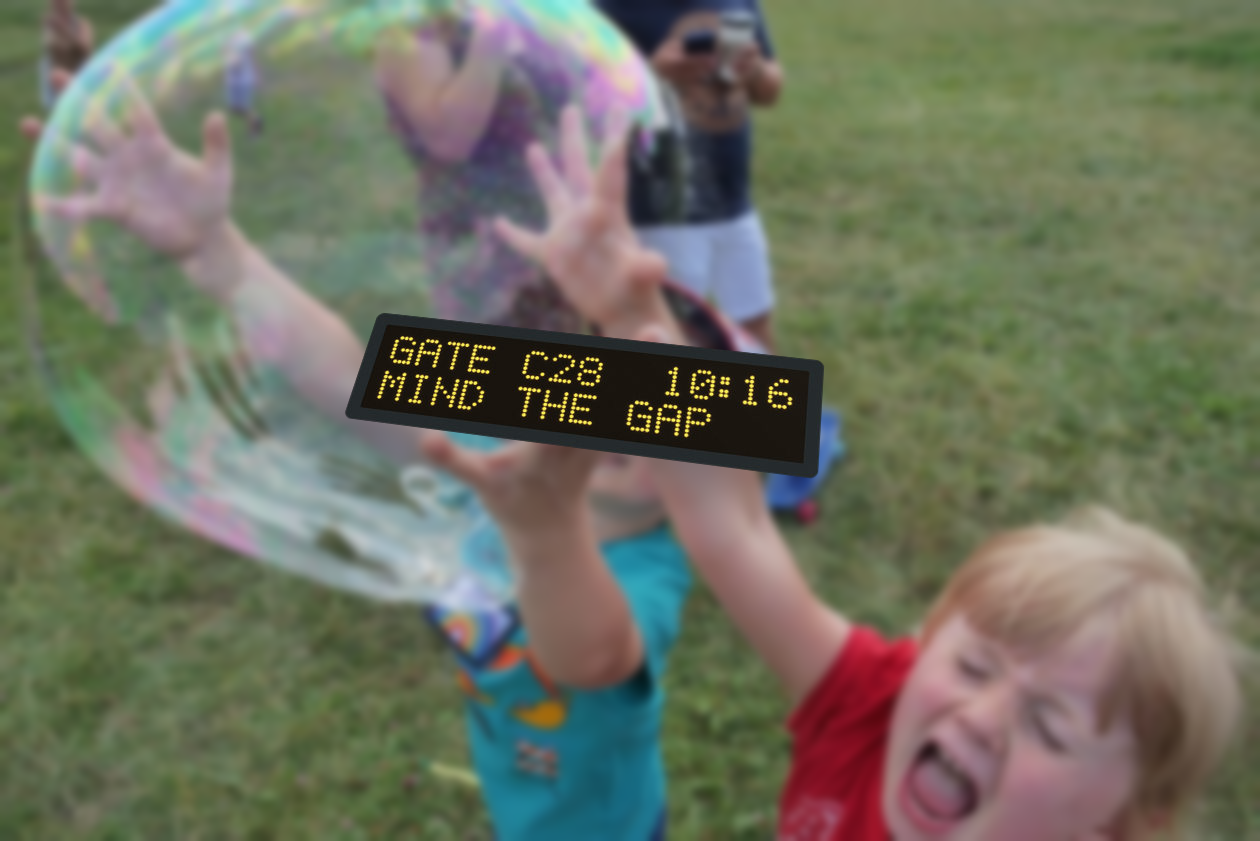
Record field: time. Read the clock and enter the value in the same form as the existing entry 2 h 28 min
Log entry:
10 h 16 min
